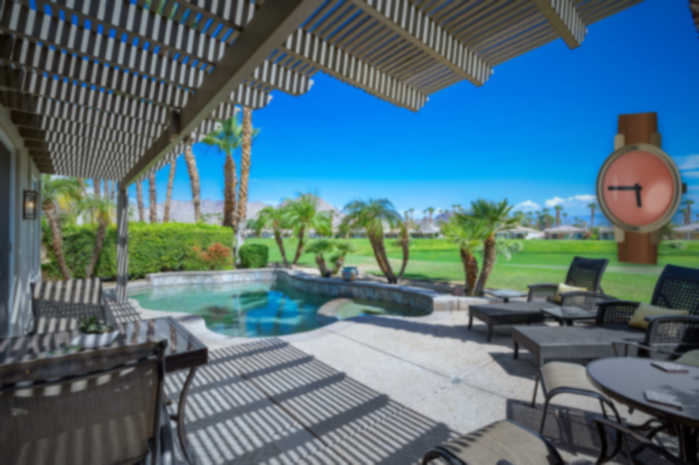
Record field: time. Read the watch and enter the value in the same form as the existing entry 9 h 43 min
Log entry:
5 h 45 min
